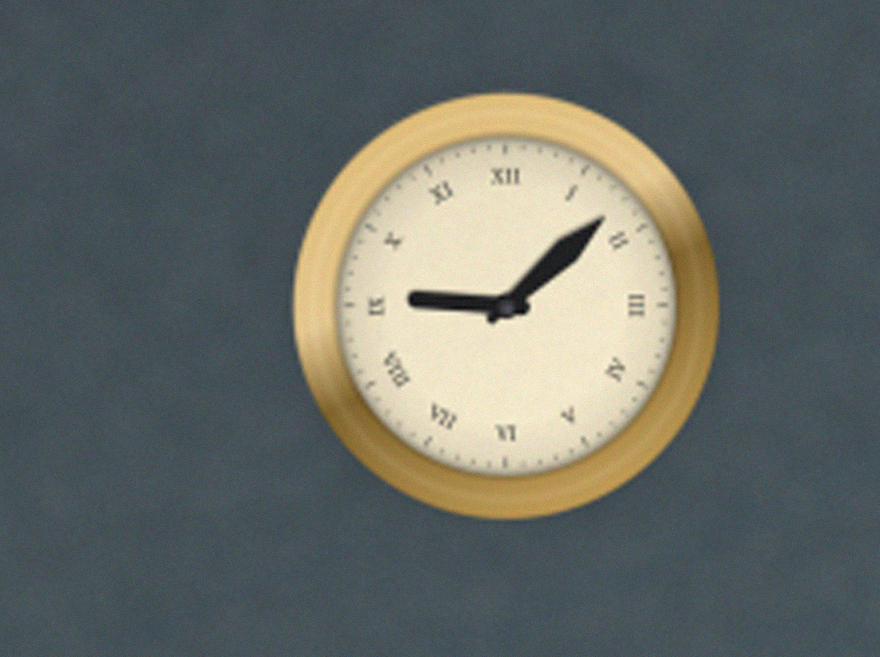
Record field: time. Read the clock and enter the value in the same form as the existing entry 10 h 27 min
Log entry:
9 h 08 min
